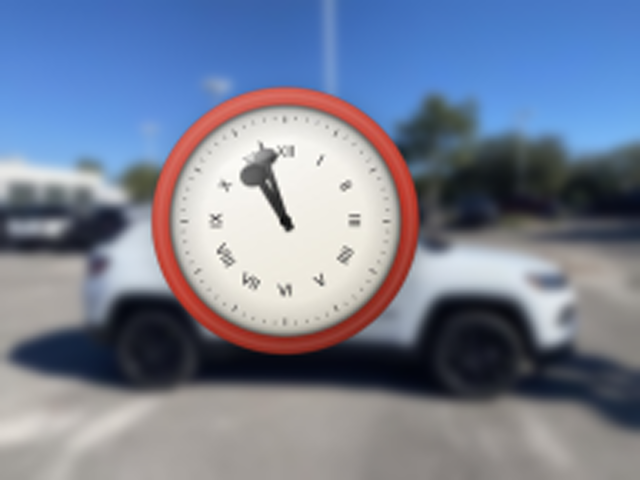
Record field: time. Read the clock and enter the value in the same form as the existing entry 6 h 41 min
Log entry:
10 h 57 min
